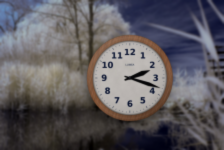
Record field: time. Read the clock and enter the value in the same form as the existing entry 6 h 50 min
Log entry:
2 h 18 min
